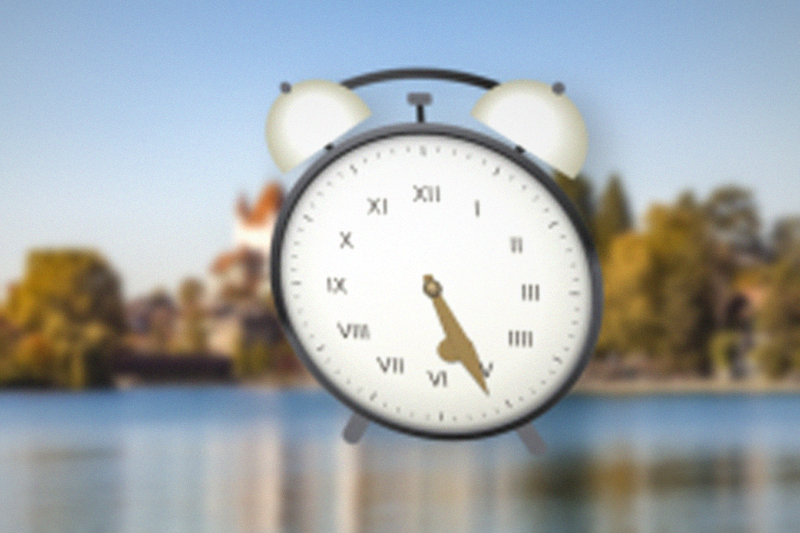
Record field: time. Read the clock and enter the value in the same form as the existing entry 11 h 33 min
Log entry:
5 h 26 min
